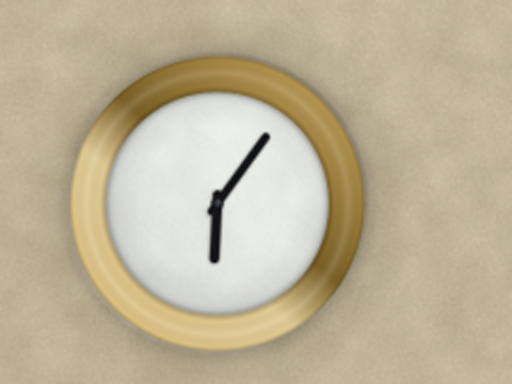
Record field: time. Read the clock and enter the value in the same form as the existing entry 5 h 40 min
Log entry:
6 h 06 min
